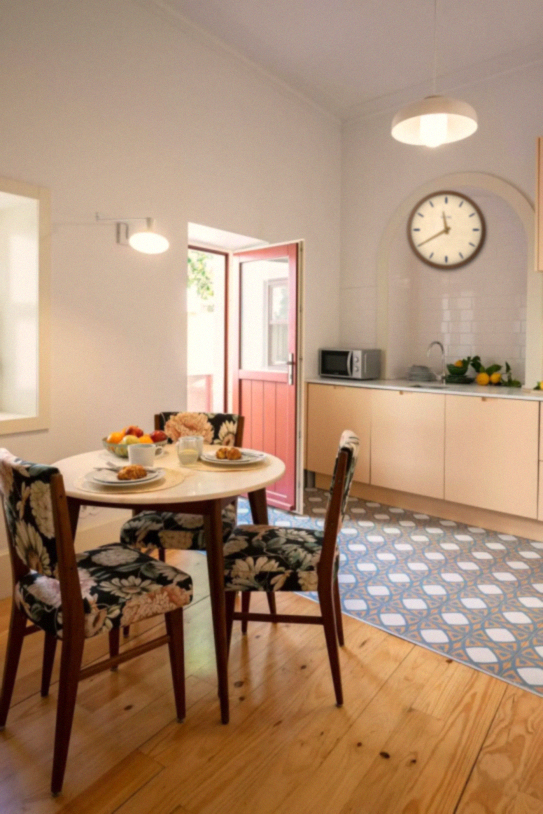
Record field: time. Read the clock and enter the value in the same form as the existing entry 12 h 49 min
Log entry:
11 h 40 min
